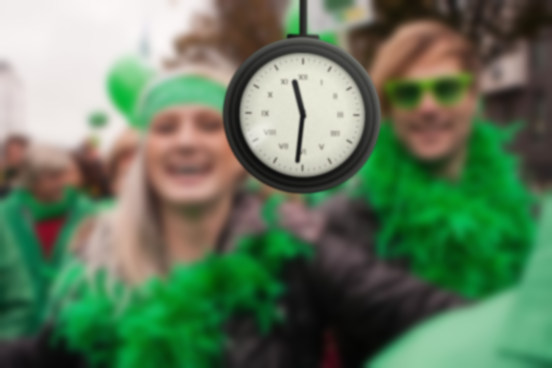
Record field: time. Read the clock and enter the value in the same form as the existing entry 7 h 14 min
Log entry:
11 h 31 min
